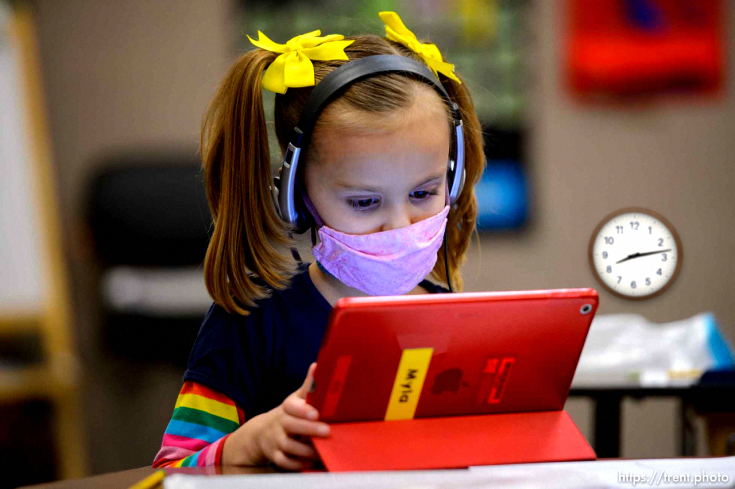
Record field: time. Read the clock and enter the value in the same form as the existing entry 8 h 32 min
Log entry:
8 h 13 min
